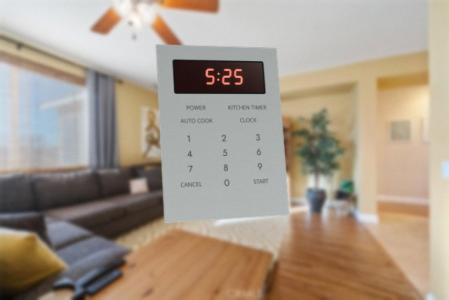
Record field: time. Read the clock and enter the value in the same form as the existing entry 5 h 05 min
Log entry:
5 h 25 min
